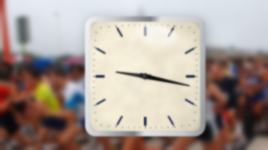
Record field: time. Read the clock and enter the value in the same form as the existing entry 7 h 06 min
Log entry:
9 h 17 min
